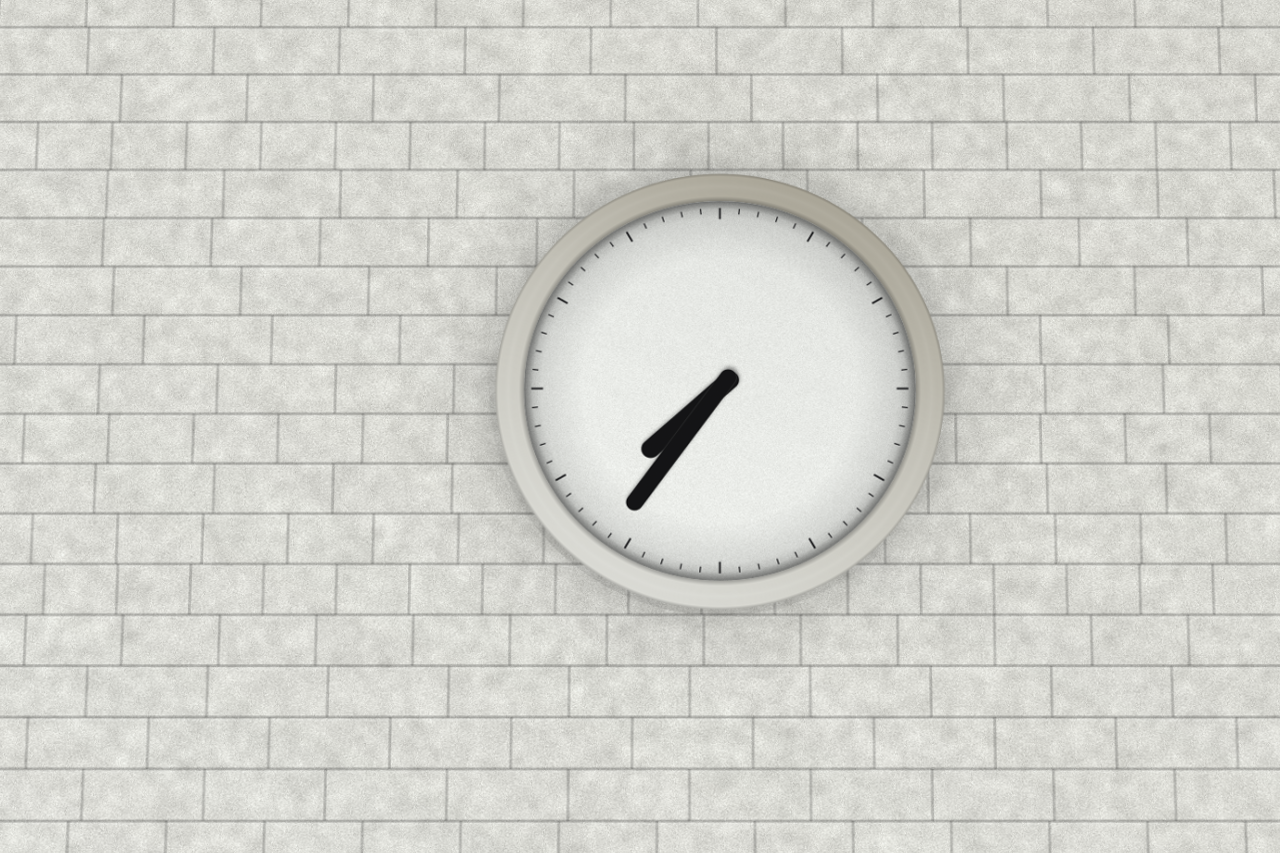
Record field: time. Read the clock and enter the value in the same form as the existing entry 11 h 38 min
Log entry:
7 h 36 min
